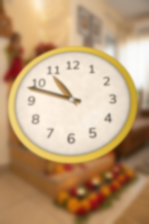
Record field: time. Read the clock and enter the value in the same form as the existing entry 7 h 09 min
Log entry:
10 h 48 min
